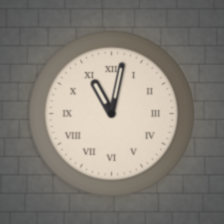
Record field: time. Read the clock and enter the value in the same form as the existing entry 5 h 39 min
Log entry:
11 h 02 min
